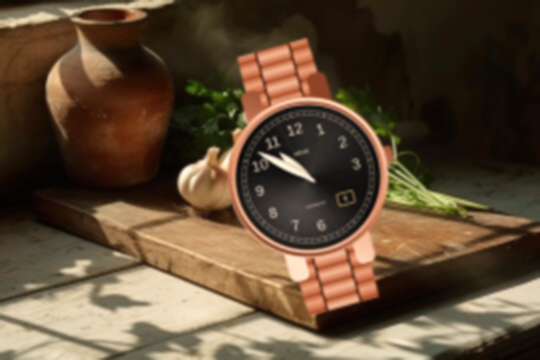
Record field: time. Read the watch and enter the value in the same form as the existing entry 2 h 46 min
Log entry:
10 h 52 min
